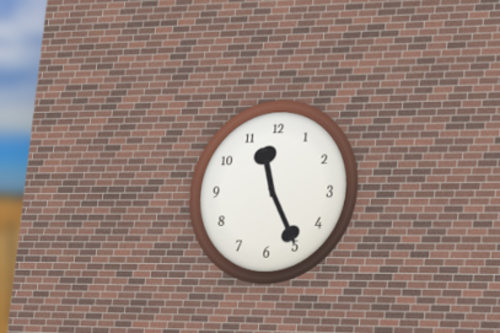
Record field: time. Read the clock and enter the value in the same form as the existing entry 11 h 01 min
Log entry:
11 h 25 min
